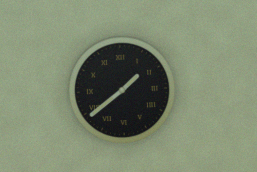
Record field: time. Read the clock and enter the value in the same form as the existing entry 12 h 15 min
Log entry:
1 h 39 min
